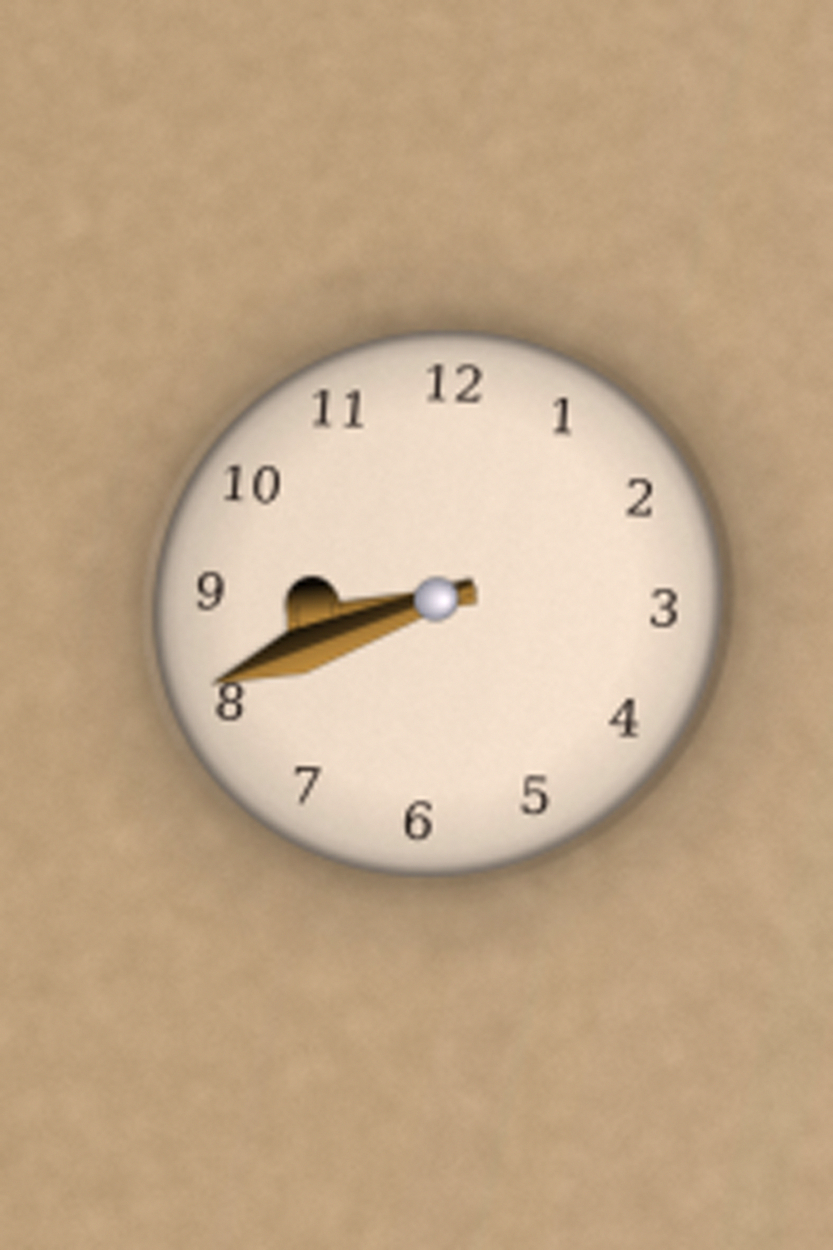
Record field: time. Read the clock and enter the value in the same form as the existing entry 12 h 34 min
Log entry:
8 h 41 min
